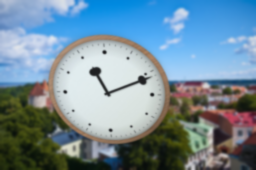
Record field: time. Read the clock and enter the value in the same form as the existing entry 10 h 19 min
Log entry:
11 h 11 min
